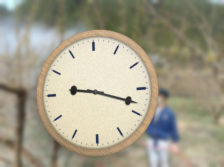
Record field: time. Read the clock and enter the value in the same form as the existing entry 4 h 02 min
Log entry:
9 h 18 min
